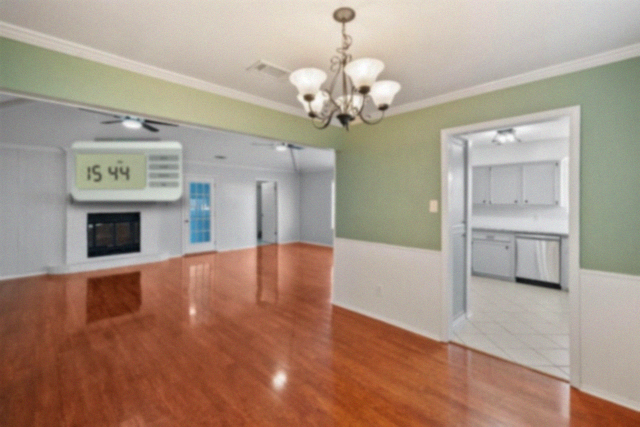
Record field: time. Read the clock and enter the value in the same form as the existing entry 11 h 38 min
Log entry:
15 h 44 min
